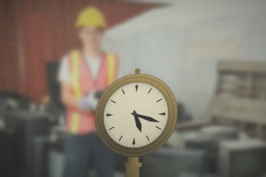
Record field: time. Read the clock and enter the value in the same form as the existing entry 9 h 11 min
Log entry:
5 h 18 min
